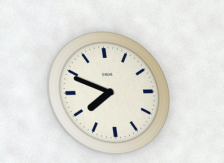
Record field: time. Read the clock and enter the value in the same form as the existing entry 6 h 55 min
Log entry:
7 h 49 min
